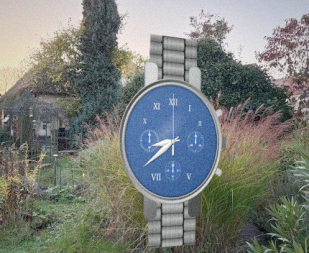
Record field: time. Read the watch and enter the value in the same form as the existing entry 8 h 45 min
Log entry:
8 h 39 min
